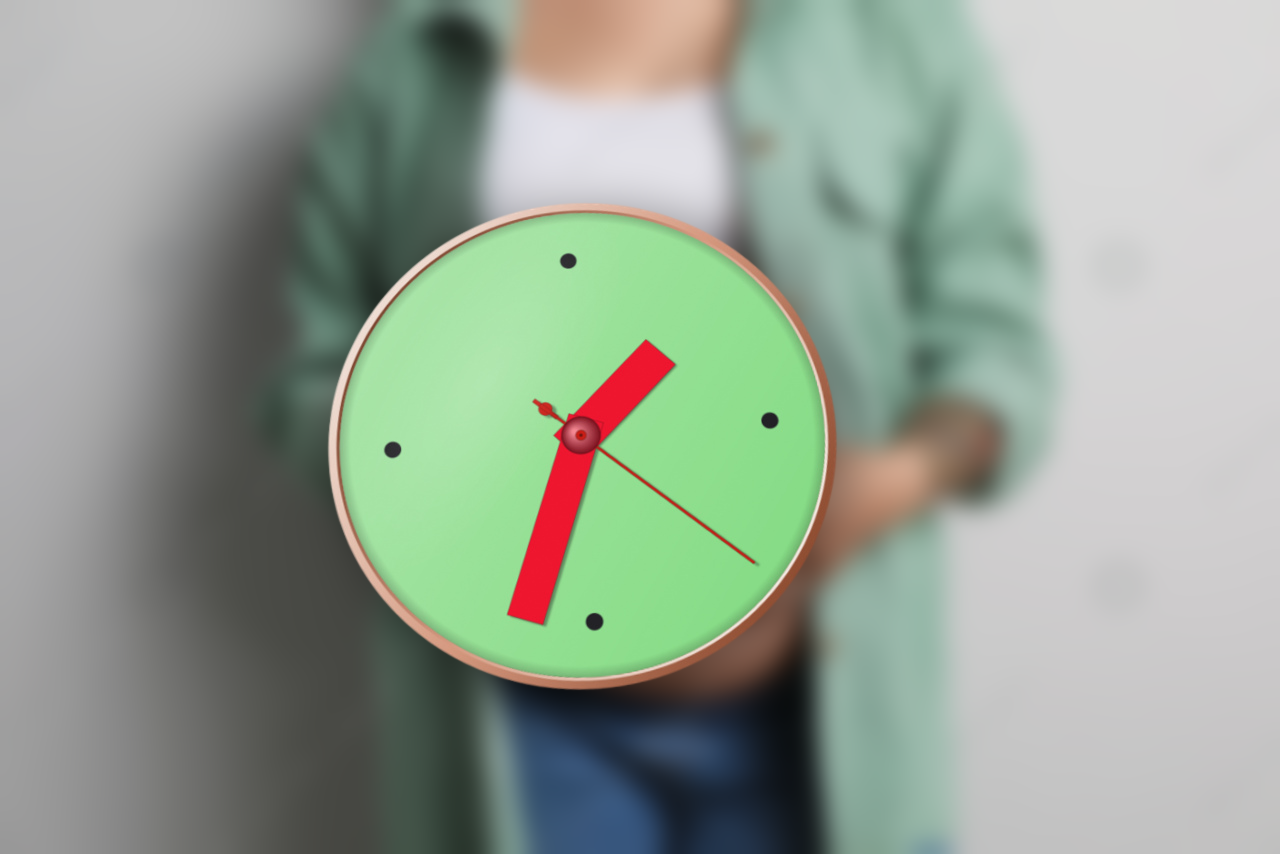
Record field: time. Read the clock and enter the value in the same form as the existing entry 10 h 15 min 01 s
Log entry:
1 h 33 min 22 s
